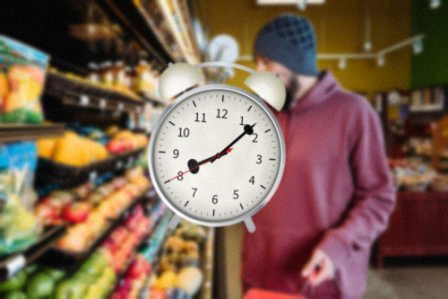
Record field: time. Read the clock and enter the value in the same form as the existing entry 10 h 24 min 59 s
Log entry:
8 h 07 min 40 s
